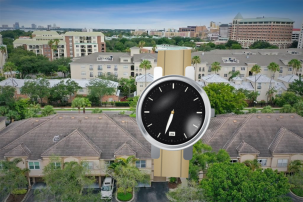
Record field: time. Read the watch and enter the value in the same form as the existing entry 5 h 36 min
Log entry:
6 h 33 min
